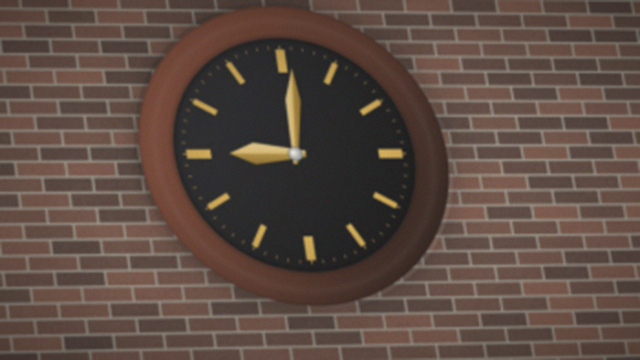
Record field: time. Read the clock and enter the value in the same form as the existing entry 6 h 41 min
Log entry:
9 h 01 min
